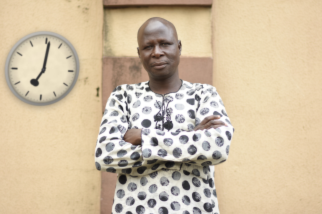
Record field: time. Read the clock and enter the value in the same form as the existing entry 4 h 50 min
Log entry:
7 h 01 min
